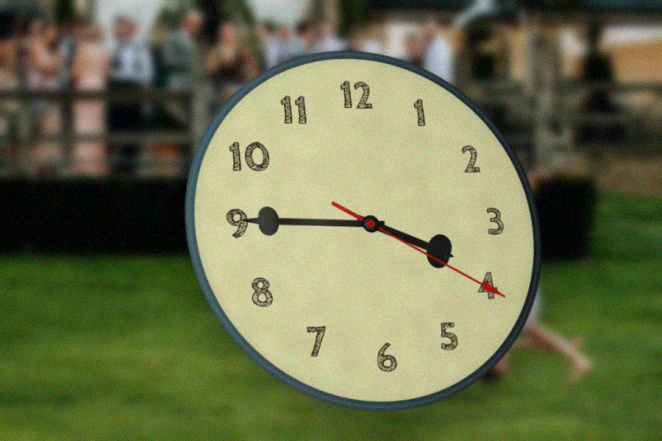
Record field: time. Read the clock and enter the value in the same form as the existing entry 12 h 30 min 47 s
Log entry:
3 h 45 min 20 s
